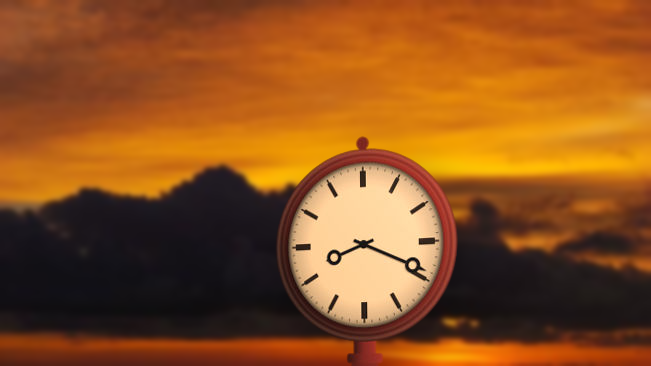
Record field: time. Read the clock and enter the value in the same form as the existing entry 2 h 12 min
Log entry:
8 h 19 min
